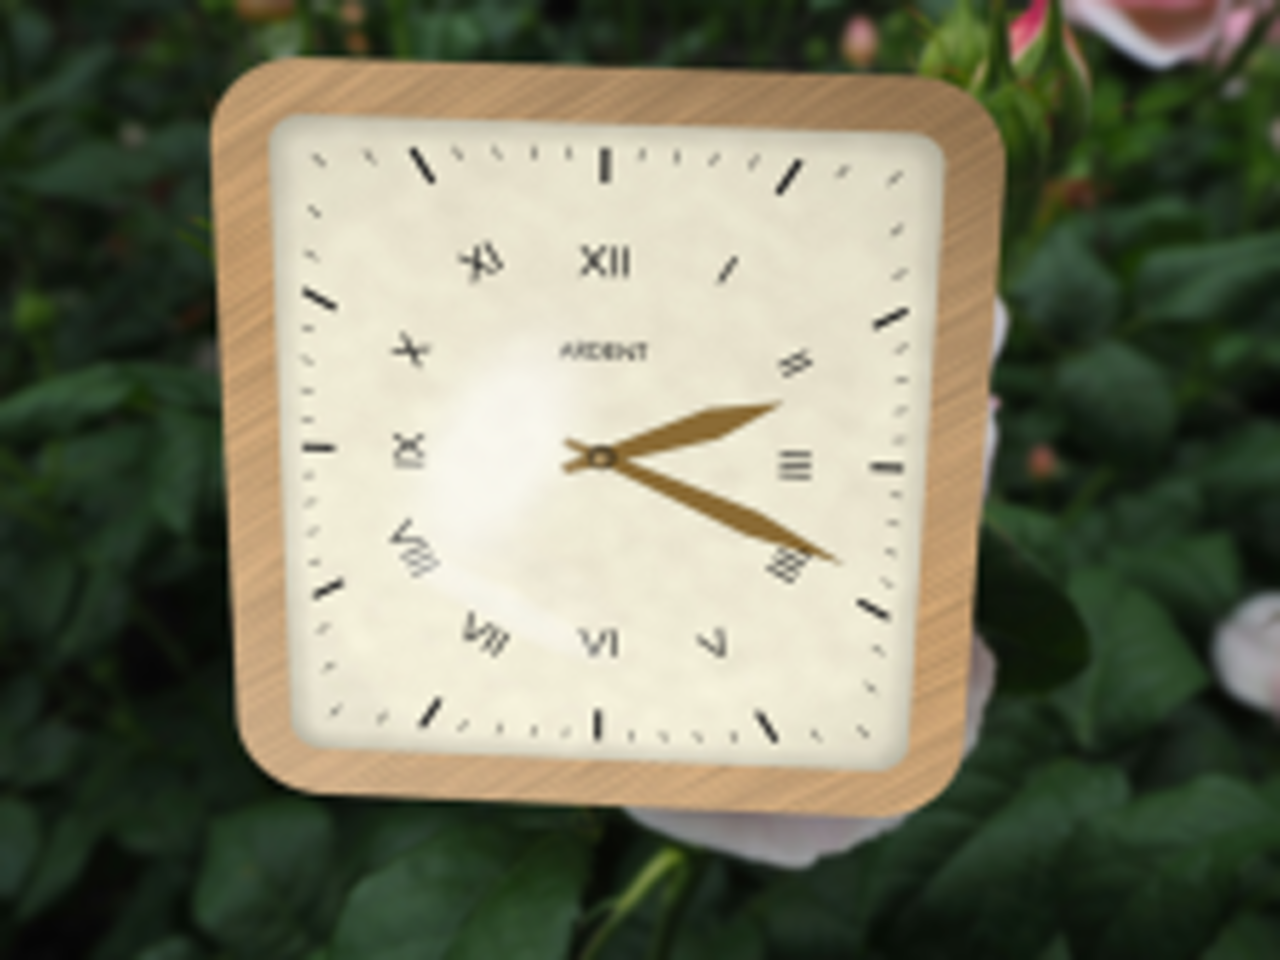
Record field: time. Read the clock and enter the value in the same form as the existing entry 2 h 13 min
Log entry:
2 h 19 min
